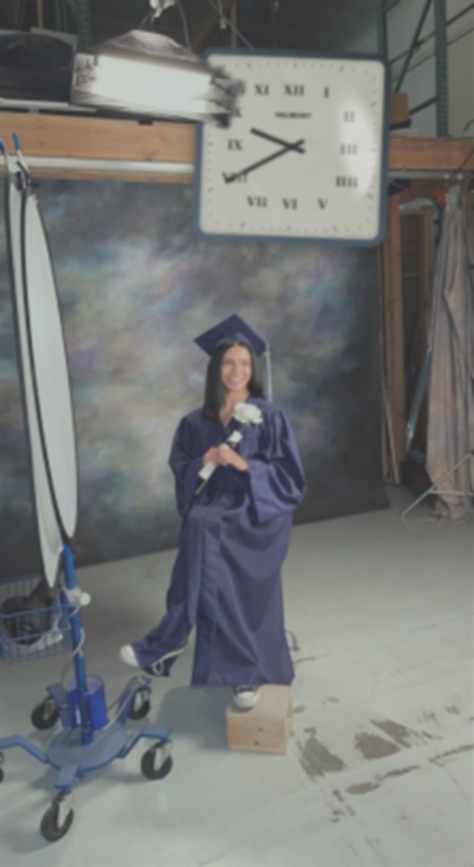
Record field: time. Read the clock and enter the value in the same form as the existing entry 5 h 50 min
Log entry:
9 h 40 min
